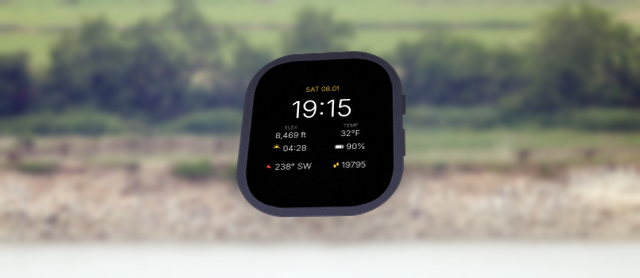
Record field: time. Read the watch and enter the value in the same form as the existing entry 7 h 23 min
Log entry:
19 h 15 min
